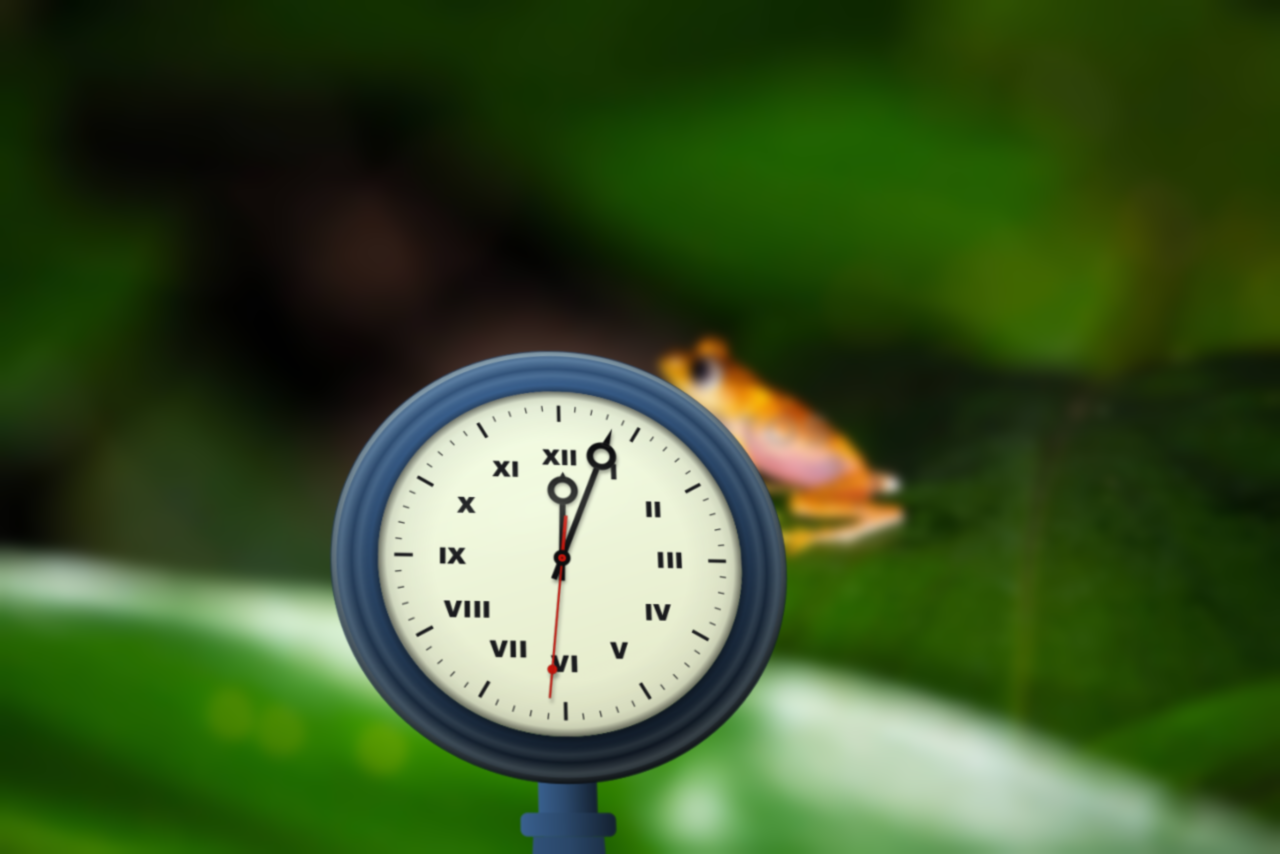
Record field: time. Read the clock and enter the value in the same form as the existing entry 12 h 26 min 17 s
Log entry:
12 h 03 min 31 s
